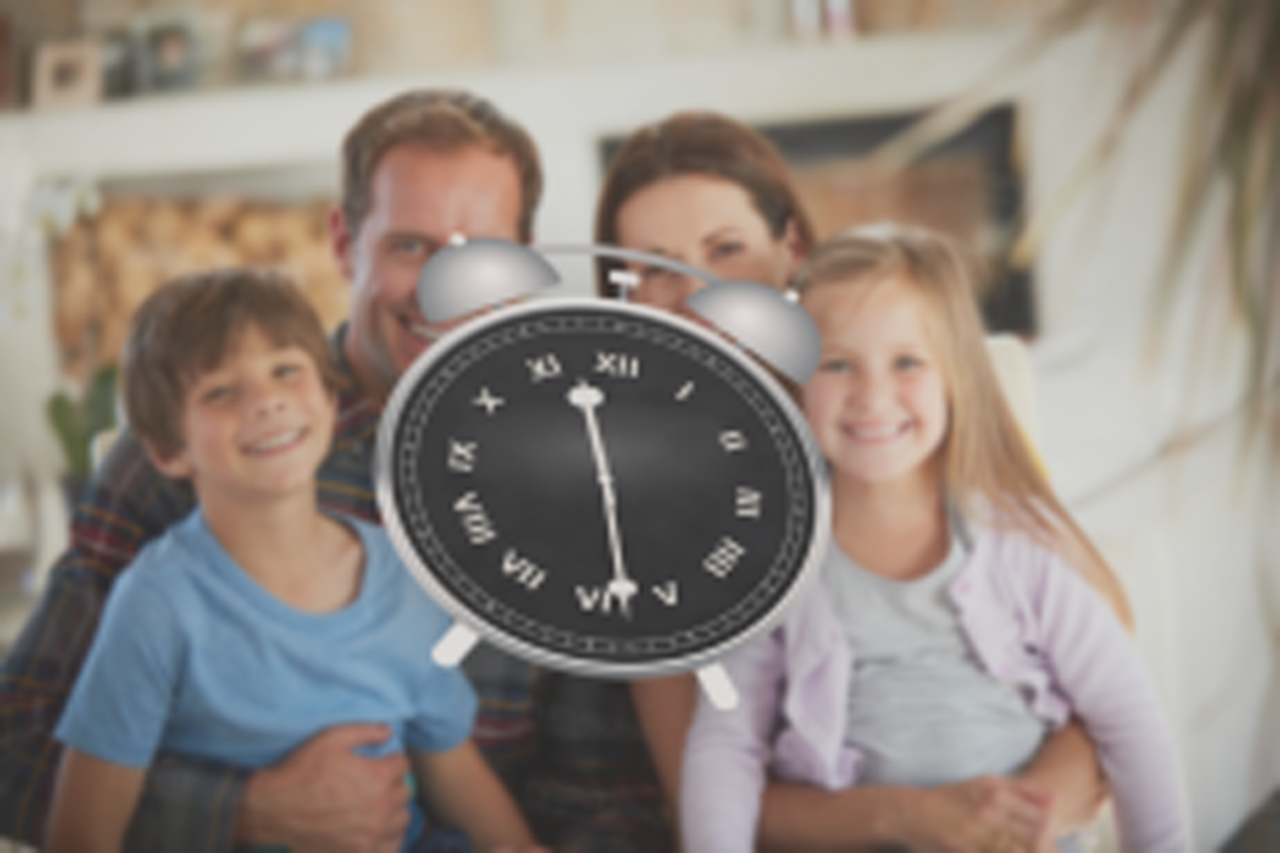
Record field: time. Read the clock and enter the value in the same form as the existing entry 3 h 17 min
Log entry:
11 h 28 min
